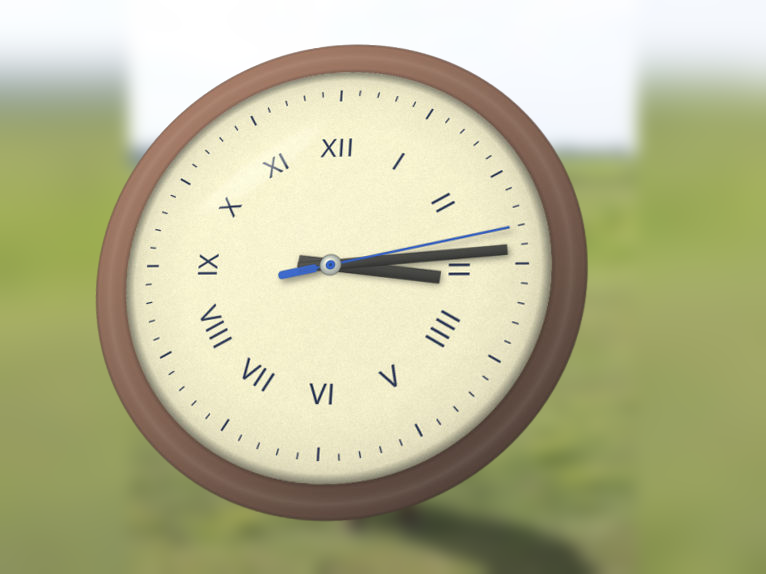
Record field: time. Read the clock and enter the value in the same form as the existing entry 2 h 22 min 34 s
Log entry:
3 h 14 min 13 s
